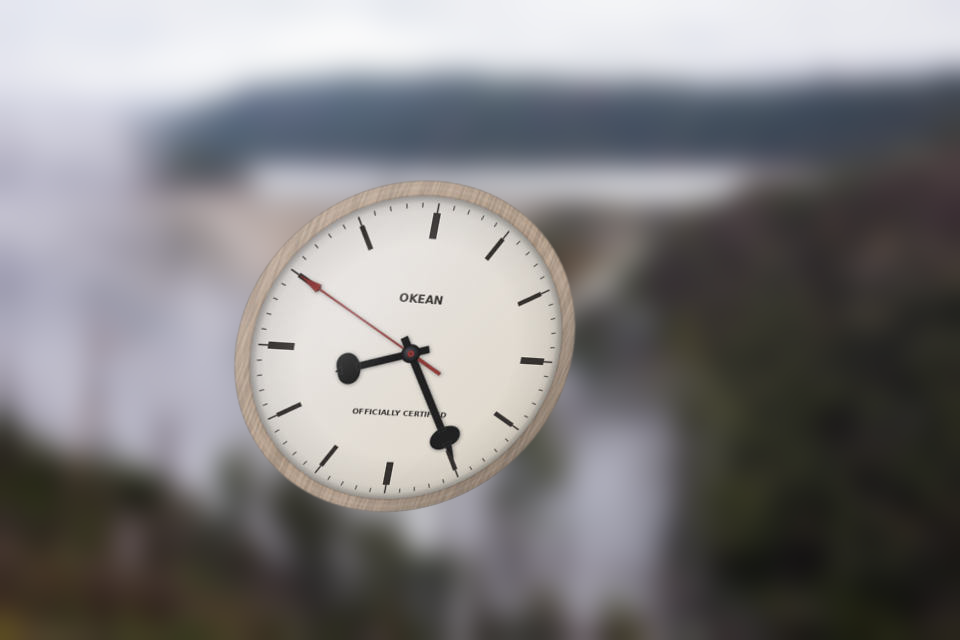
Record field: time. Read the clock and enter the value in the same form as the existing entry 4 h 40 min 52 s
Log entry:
8 h 24 min 50 s
